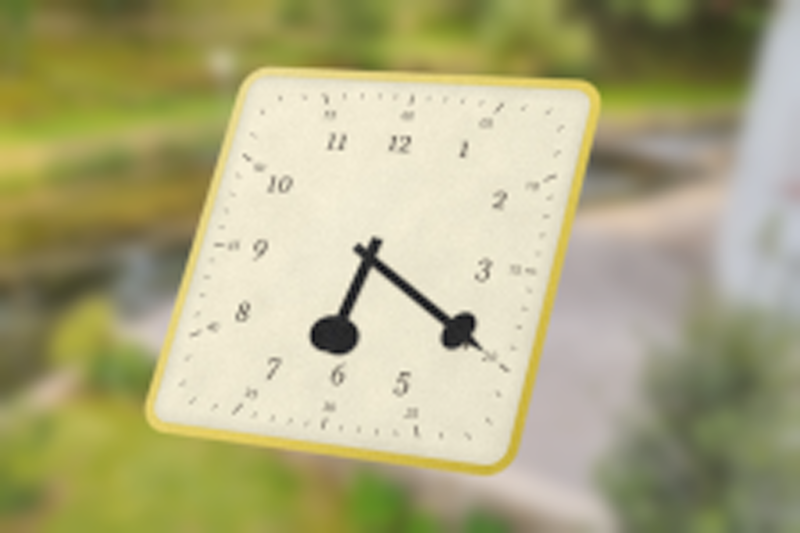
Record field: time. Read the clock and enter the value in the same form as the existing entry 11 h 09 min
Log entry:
6 h 20 min
